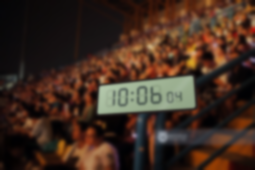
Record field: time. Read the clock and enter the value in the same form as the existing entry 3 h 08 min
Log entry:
10 h 06 min
